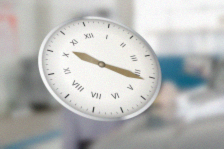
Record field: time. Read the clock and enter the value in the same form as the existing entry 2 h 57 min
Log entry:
10 h 21 min
